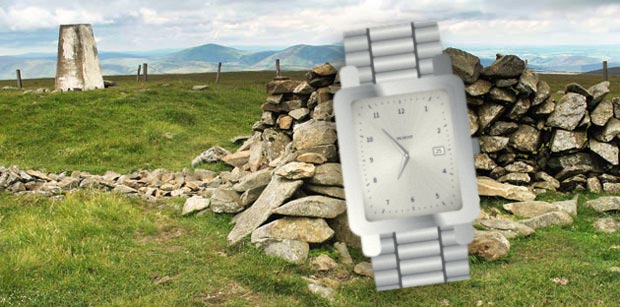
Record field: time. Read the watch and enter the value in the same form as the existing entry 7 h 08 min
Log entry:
6 h 54 min
